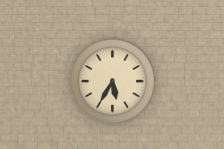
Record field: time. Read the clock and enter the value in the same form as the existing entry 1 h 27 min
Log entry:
5 h 35 min
